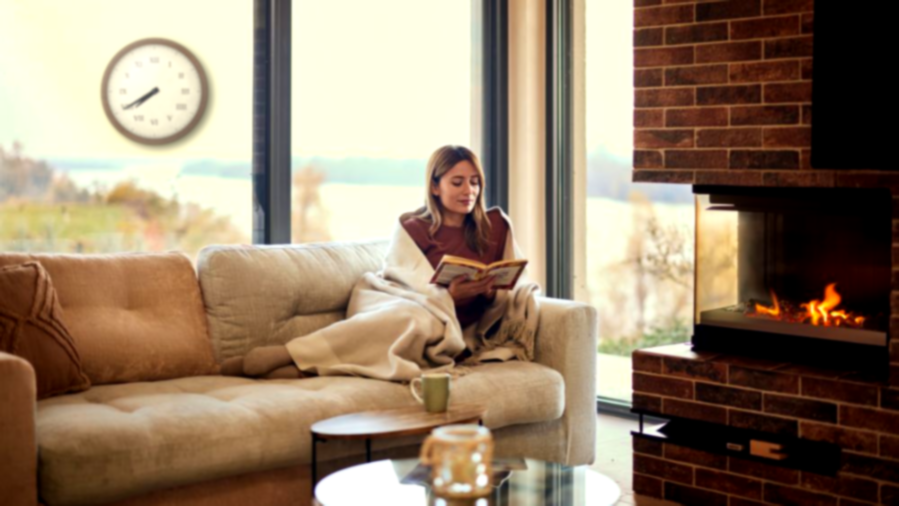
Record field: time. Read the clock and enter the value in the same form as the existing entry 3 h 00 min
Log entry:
7 h 40 min
